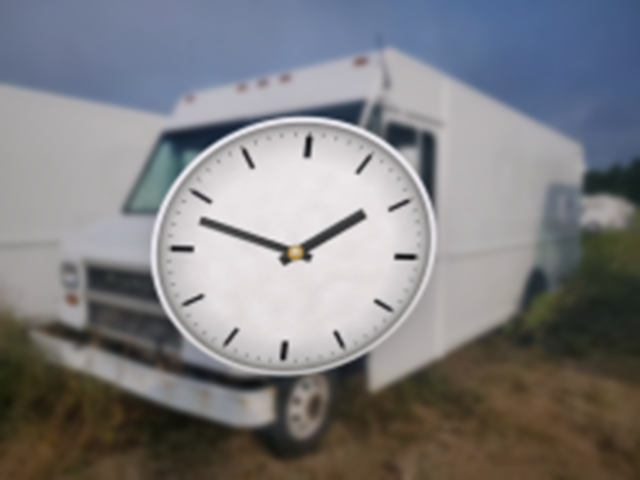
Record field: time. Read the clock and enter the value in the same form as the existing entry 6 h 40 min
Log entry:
1 h 48 min
